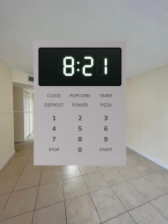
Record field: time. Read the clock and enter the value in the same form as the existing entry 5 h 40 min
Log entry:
8 h 21 min
